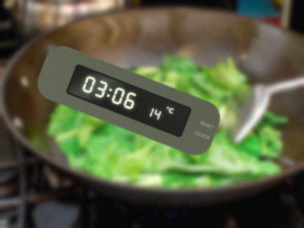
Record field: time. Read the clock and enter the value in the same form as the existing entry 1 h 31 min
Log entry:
3 h 06 min
